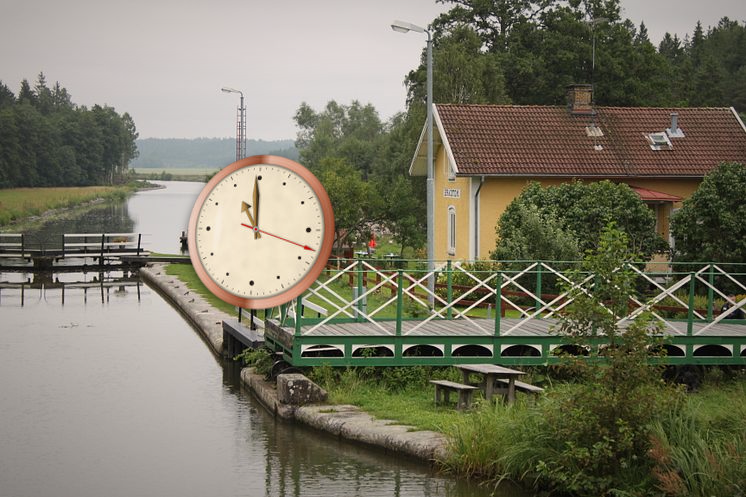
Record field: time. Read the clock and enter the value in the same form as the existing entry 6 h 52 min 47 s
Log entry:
10 h 59 min 18 s
